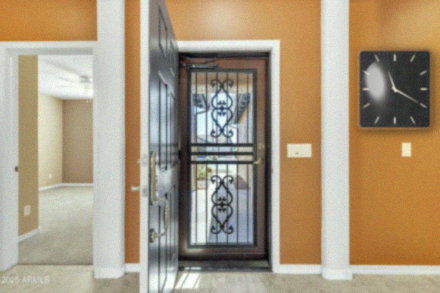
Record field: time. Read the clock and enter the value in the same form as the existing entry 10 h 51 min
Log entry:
11 h 20 min
